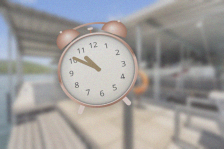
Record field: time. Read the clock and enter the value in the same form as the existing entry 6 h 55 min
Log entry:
10 h 51 min
